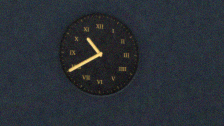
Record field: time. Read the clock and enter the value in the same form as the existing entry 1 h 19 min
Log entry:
10 h 40 min
